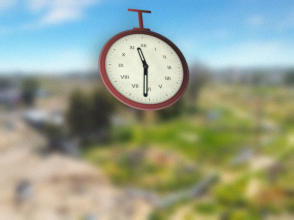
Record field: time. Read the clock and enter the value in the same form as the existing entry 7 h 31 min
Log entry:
11 h 31 min
